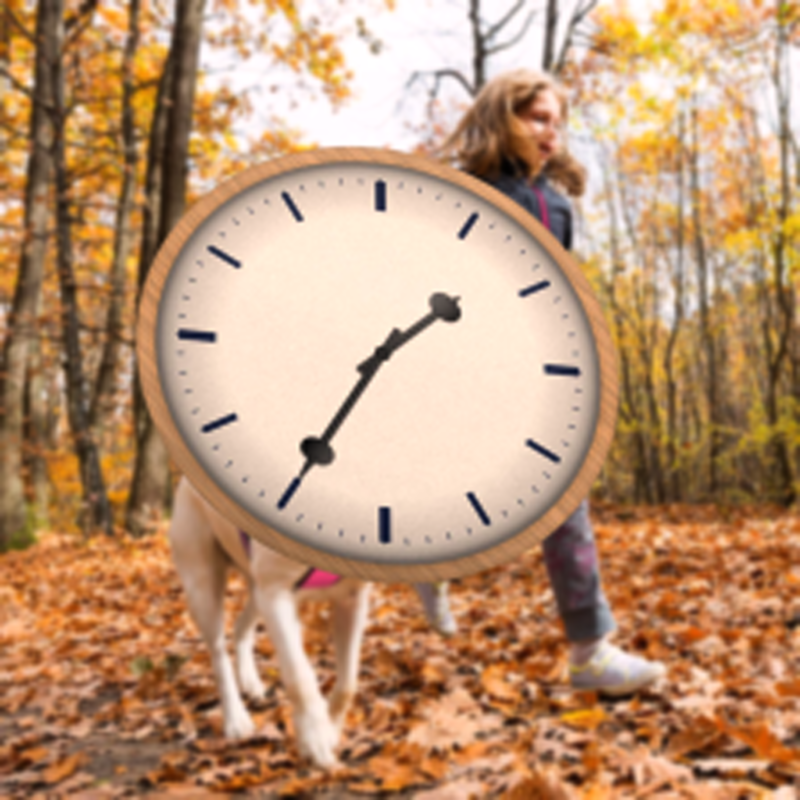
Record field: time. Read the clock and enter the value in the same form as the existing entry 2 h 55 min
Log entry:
1 h 35 min
